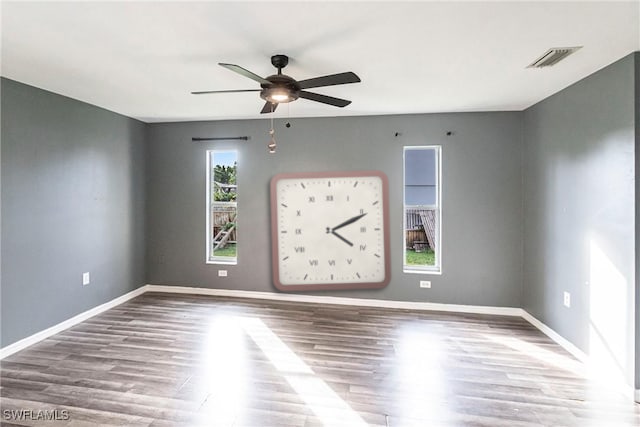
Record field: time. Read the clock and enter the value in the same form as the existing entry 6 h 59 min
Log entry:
4 h 11 min
